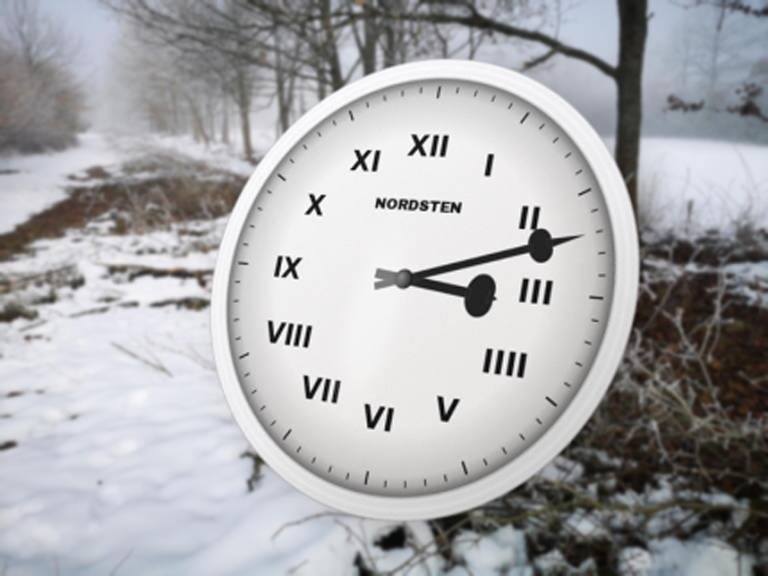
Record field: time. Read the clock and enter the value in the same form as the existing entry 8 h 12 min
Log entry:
3 h 12 min
